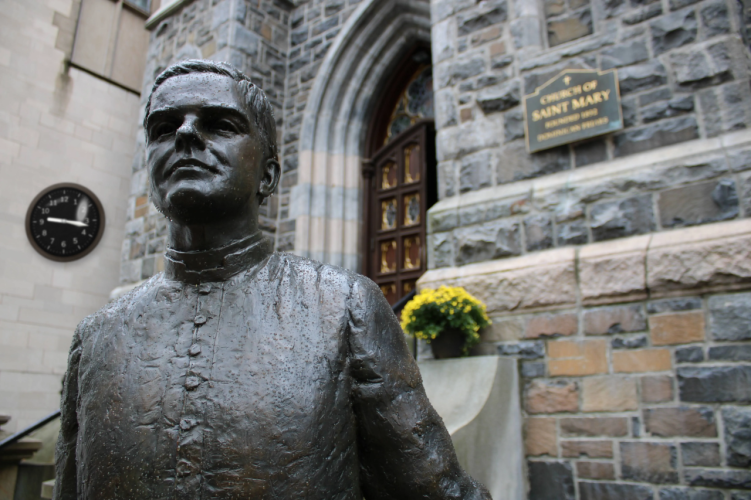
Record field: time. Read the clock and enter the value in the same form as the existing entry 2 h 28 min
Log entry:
9 h 17 min
